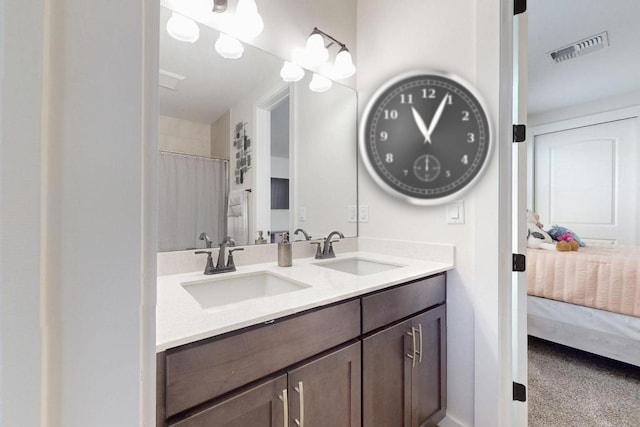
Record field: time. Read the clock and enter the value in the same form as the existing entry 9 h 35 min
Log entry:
11 h 04 min
